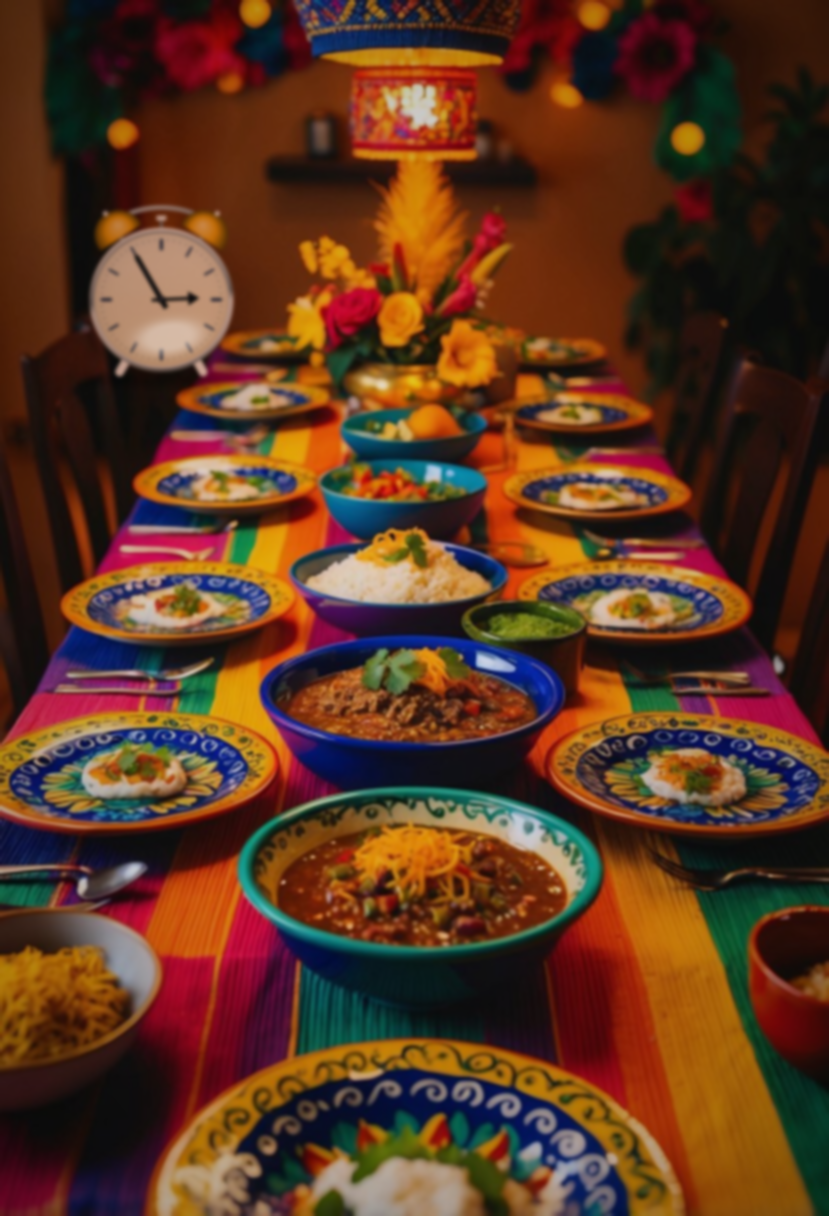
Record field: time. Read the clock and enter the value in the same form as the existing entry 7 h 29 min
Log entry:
2 h 55 min
